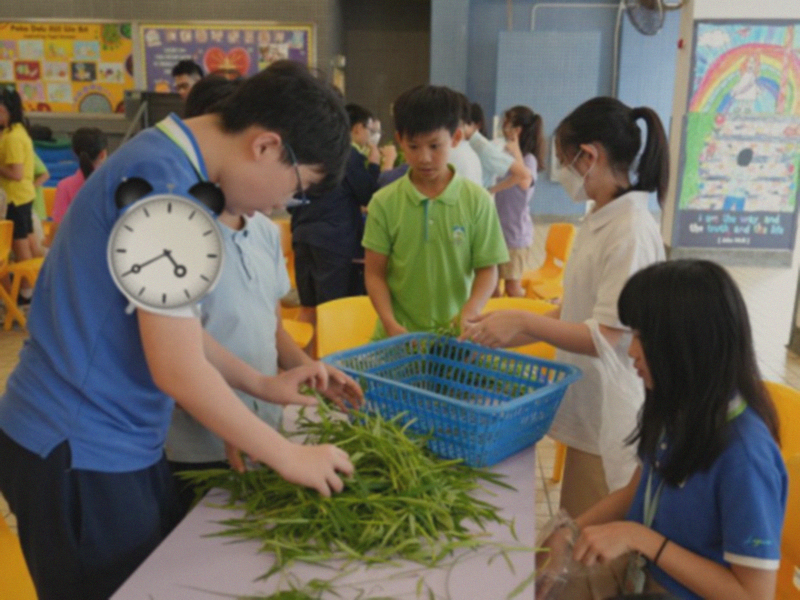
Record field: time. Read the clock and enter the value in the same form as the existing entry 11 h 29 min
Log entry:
4 h 40 min
